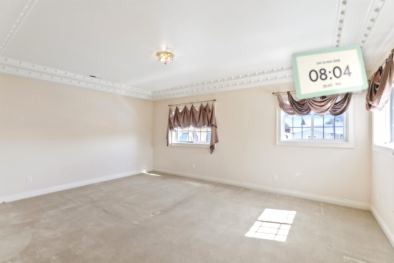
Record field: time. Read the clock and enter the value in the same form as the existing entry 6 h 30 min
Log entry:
8 h 04 min
